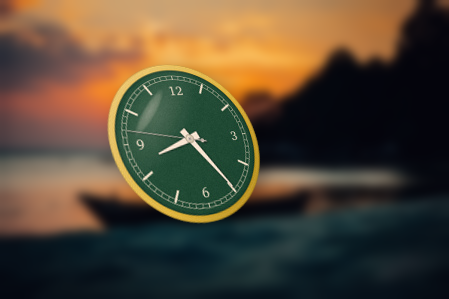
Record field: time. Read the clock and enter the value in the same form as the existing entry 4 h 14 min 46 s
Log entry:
8 h 24 min 47 s
